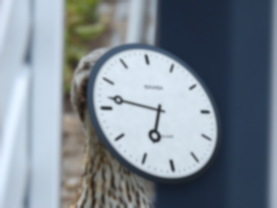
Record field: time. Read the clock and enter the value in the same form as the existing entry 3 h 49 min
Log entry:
6 h 47 min
